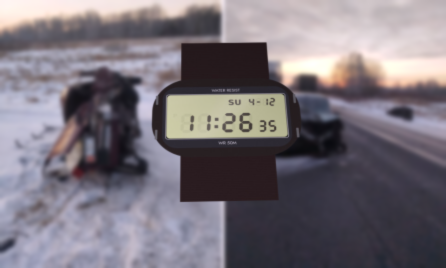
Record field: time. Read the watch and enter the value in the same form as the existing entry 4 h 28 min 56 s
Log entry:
11 h 26 min 35 s
